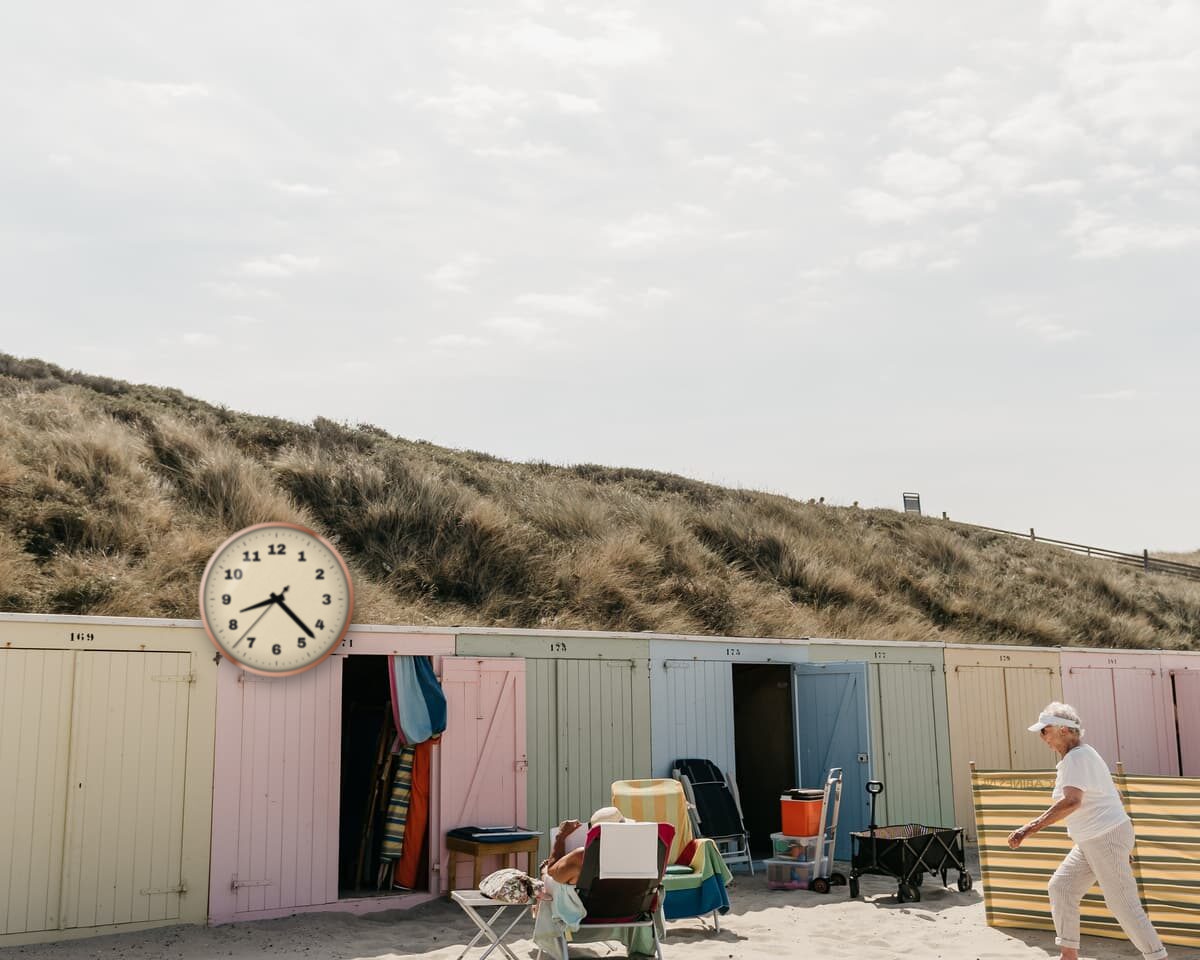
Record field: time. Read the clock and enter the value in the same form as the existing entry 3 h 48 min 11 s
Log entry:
8 h 22 min 37 s
